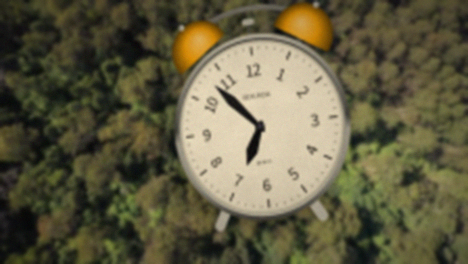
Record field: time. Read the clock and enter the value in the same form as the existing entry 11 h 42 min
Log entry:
6 h 53 min
